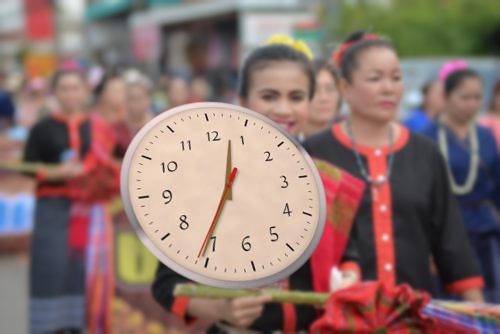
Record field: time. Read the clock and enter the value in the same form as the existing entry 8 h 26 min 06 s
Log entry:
12 h 35 min 36 s
